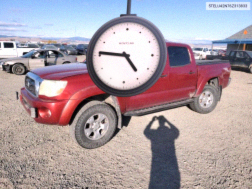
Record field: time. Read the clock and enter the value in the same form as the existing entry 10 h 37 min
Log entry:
4 h 46 min
